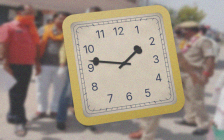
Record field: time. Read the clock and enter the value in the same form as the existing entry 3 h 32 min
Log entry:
1 h 47 min
